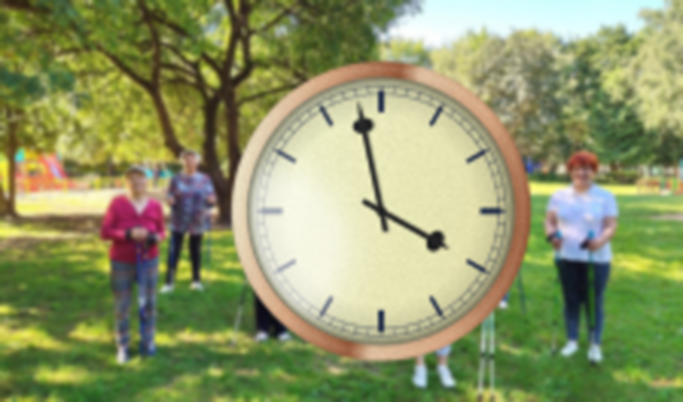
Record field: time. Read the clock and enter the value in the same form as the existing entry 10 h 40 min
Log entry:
3 h 58 min
